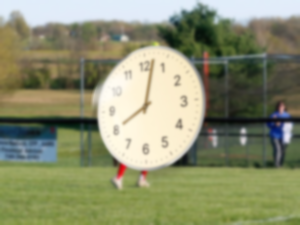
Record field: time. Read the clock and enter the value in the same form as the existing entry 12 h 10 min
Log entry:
8 h 02 min
